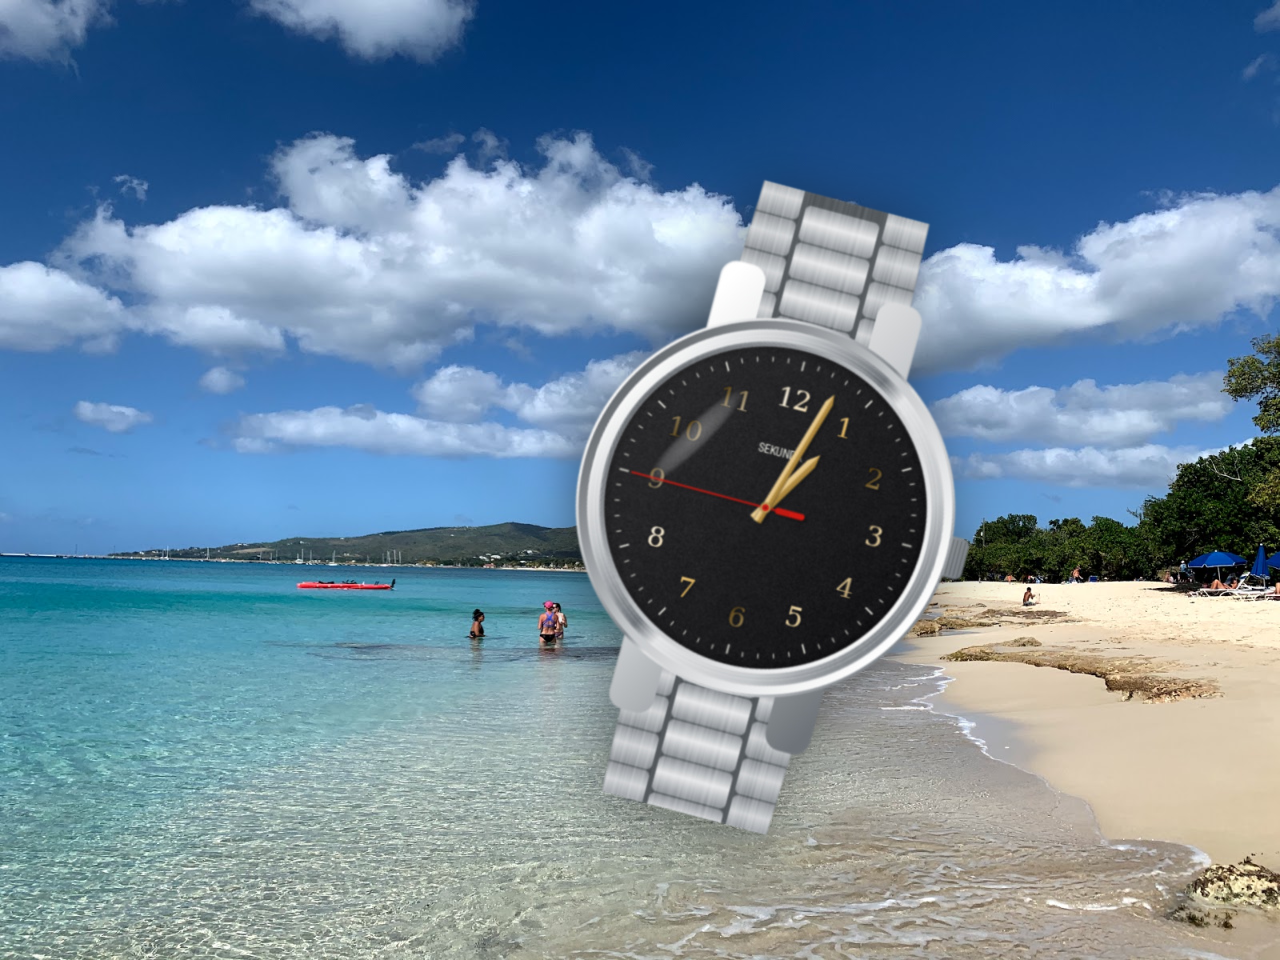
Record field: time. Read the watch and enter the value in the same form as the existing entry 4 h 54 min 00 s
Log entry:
1 h 02 min 45 s
